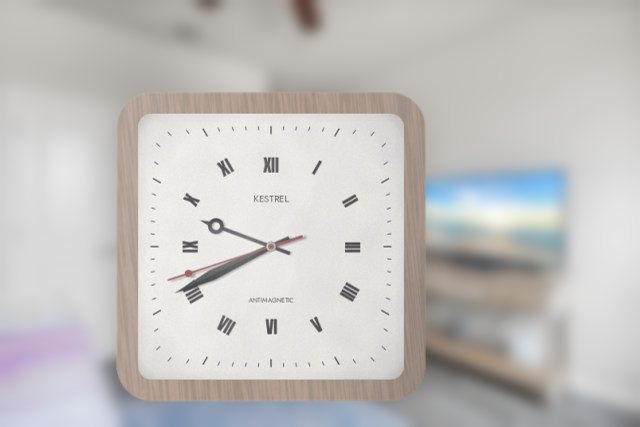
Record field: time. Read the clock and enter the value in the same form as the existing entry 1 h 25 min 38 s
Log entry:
9 h 40 min 42 s
